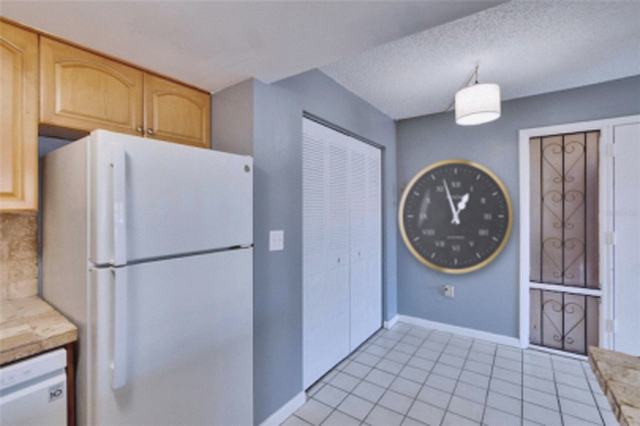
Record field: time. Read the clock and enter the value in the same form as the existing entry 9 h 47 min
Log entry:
12 h 57 min
